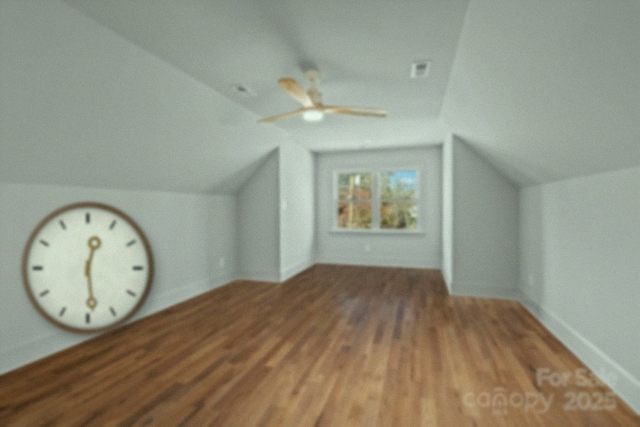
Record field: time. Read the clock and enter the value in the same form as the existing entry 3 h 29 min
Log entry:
12 h 29 min
